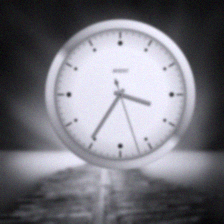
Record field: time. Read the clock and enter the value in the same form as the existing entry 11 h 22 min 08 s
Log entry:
3 h 35 min 27 s
